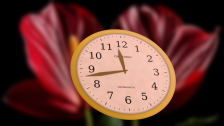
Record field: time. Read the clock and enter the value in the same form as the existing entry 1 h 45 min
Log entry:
11 h 43 min
